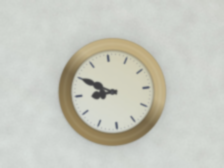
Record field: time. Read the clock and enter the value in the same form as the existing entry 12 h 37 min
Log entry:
8 h 50 min
